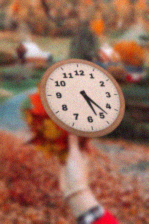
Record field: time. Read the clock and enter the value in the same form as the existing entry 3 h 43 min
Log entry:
5 h 23 min
